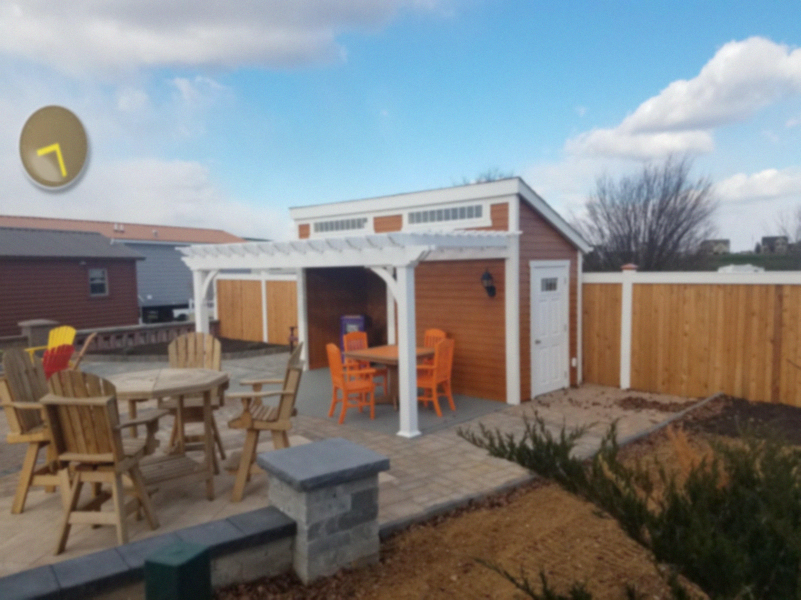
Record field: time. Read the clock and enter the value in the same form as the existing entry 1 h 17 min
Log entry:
8 h 27 min
